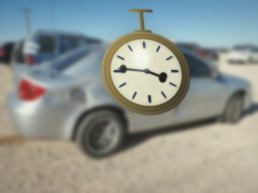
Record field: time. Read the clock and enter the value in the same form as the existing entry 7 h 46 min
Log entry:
3 h 46 min
